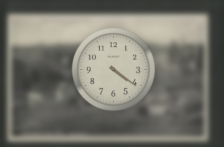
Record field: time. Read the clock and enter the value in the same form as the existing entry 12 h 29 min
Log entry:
4 h 21 min
